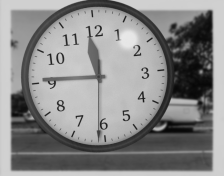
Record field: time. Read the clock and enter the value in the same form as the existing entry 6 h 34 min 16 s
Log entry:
11 h 45 min 31 s
